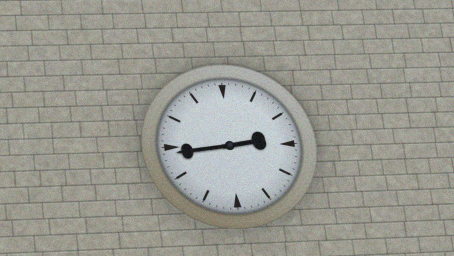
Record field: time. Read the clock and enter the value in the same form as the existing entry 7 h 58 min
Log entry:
2 h 44 min
